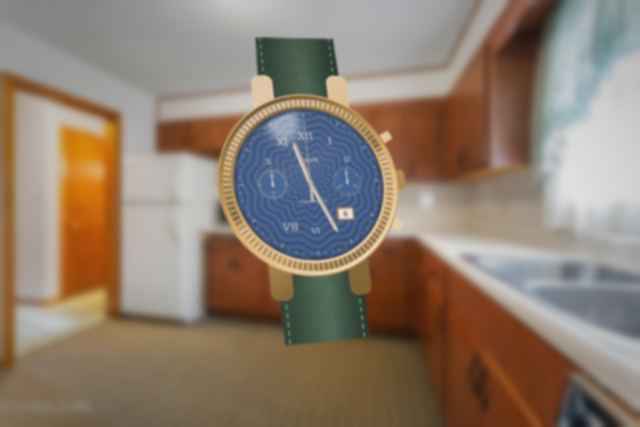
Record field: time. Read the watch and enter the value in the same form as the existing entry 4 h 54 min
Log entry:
11 h 26 min
